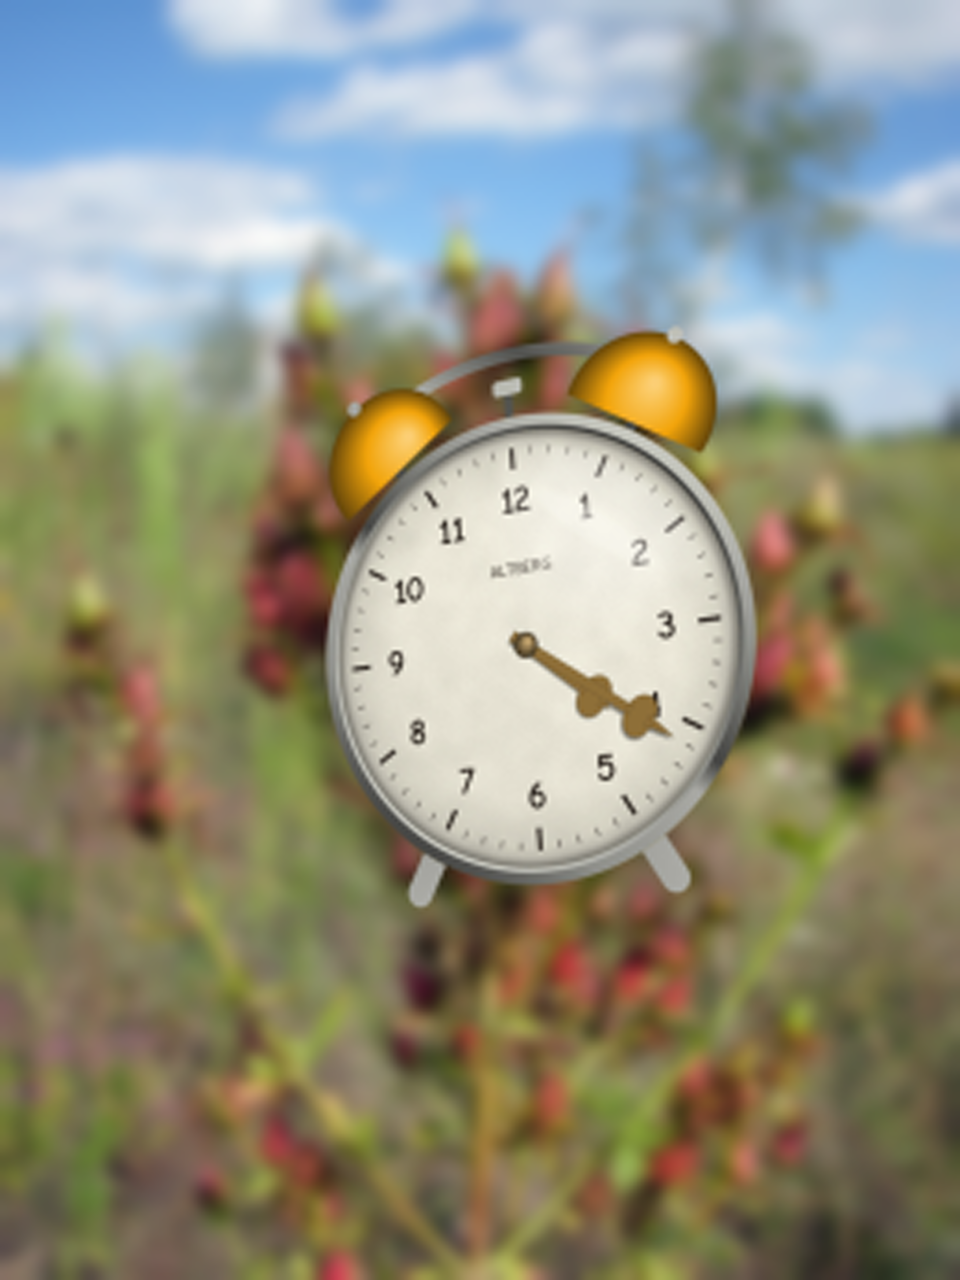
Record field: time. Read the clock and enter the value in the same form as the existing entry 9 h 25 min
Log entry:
4 h 21 min
